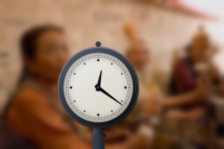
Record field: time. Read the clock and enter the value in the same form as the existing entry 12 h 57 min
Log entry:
12 h 21 min
